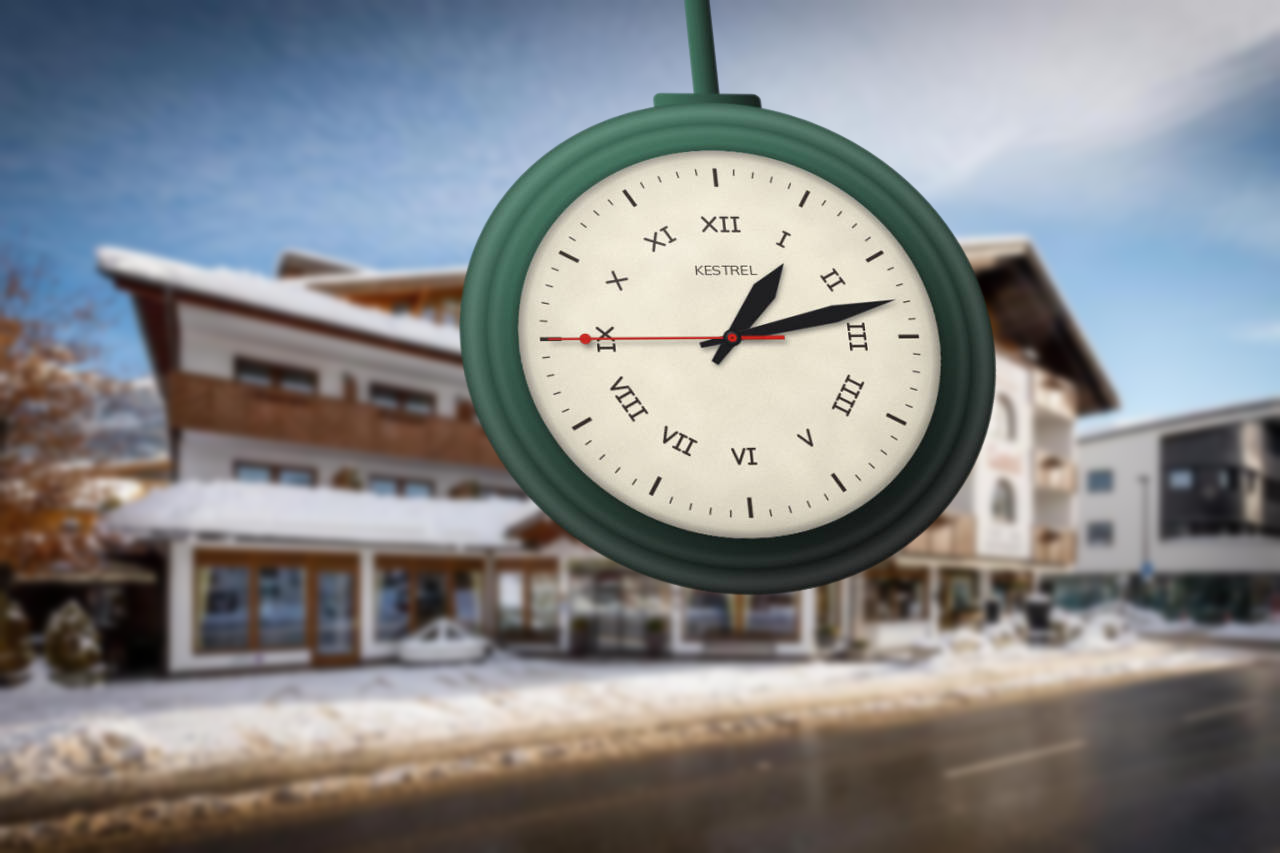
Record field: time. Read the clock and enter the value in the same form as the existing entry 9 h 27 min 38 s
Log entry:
1 h 12 min 45 s
